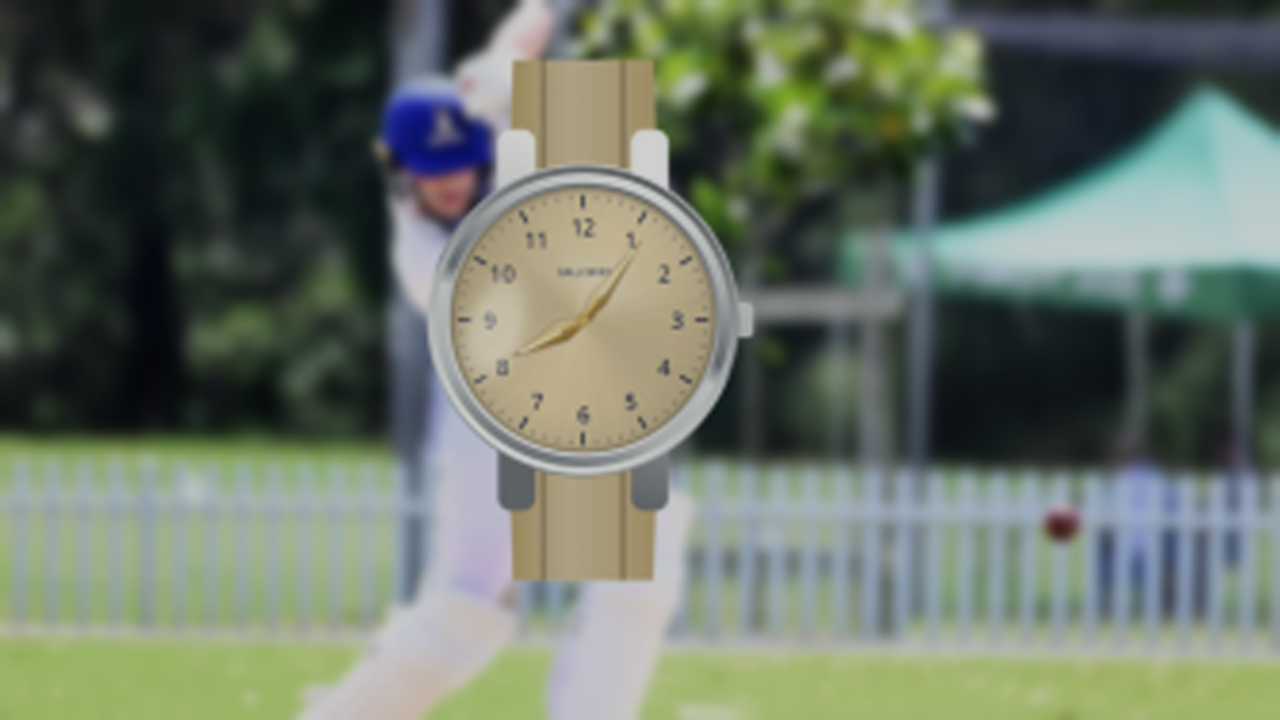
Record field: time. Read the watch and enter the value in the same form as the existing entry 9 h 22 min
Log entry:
8 h 06 min
